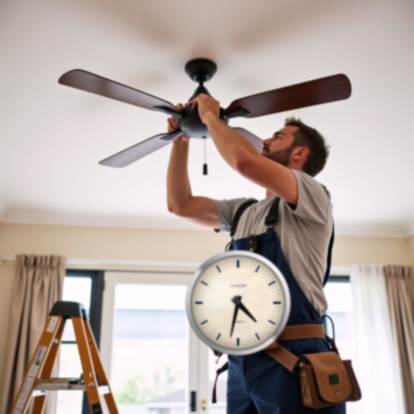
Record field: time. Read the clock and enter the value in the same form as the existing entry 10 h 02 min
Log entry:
4 h 32 min
